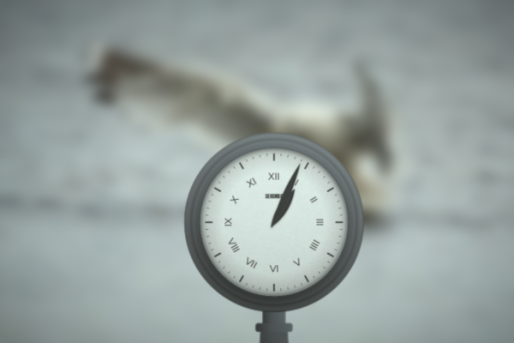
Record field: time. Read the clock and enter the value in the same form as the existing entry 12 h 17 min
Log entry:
1 h 04 min
